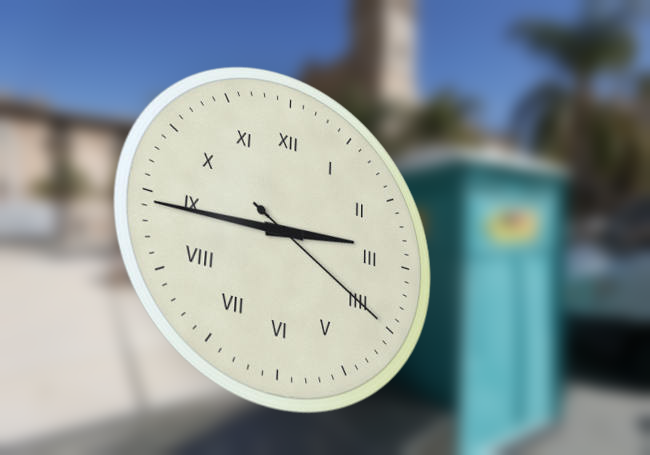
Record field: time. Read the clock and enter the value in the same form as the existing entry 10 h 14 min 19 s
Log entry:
2 h 44 min 20 s
